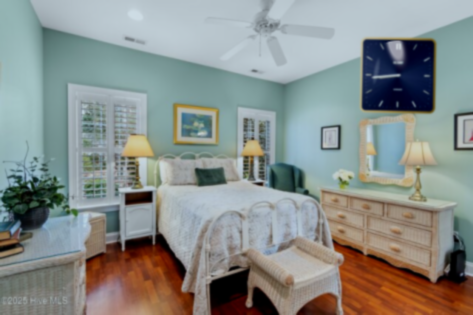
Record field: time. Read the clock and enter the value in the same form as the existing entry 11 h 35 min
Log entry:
8 h 44 min
